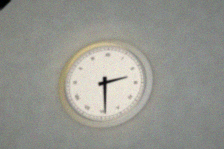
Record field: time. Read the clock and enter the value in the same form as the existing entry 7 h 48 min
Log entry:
2 h 29 min
